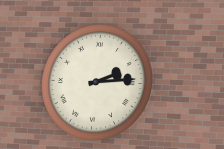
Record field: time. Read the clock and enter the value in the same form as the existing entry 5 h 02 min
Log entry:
2 h 14 min
